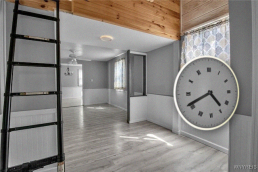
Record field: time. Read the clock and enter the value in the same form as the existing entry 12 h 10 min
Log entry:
4 h 41 min
